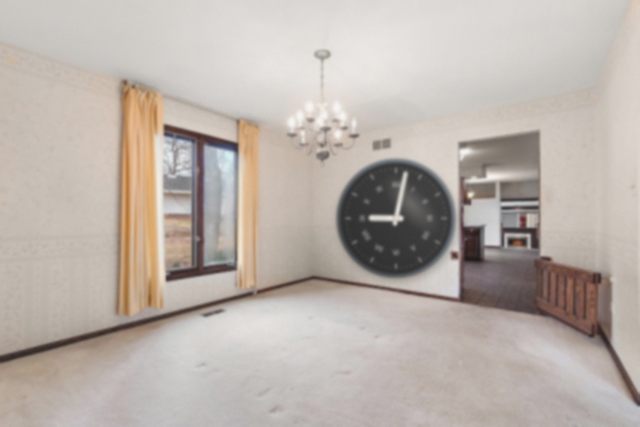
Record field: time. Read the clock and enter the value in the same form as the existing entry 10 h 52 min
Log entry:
9 h 02 min
